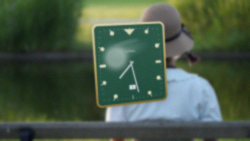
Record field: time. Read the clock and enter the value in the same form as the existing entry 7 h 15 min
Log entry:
7 h 28 min
